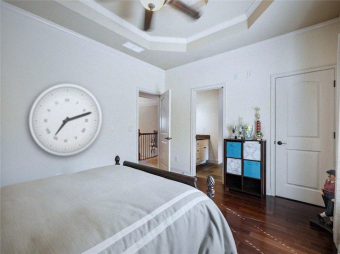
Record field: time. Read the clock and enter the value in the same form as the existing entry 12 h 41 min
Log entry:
7 h 12 min
